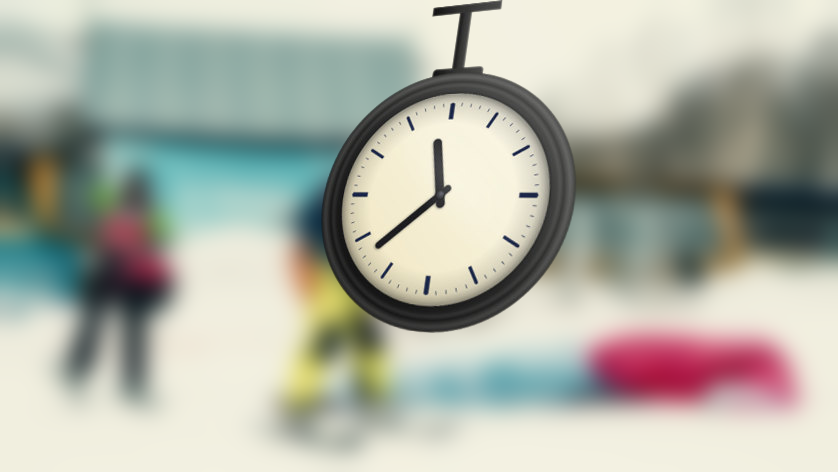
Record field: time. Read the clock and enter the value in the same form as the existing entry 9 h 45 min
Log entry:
11 h 38 min
